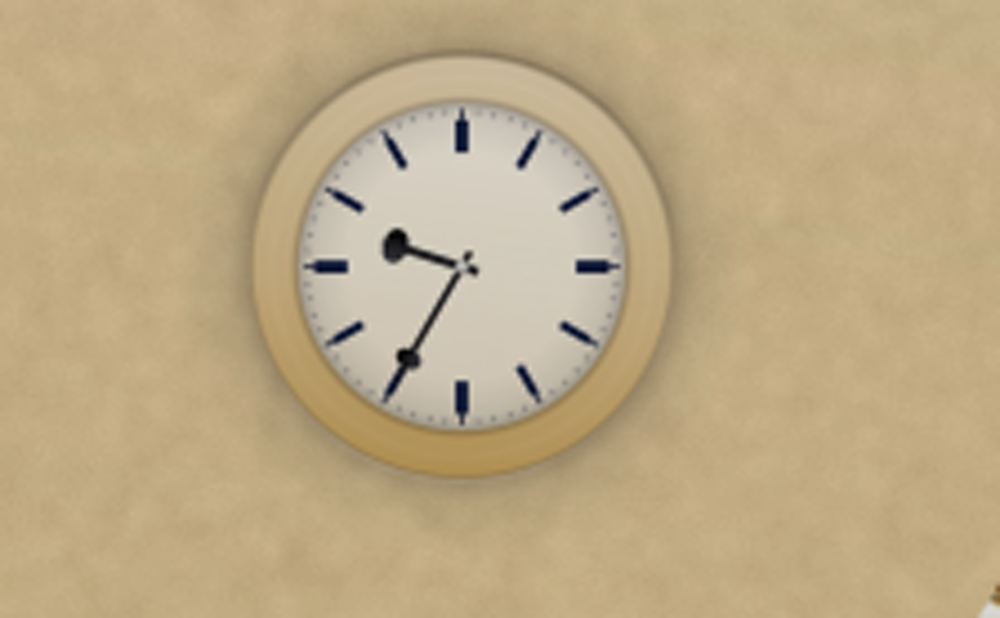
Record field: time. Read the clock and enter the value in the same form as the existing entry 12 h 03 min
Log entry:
9 h 35 min
